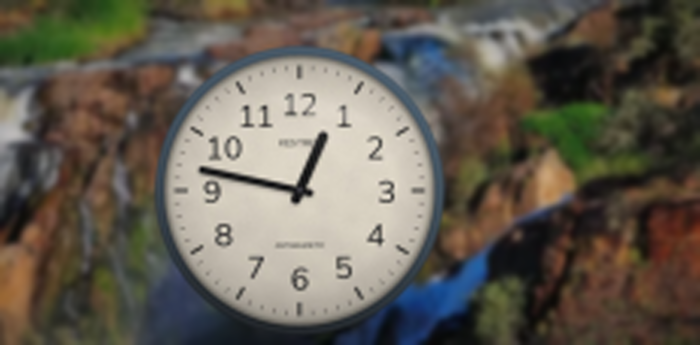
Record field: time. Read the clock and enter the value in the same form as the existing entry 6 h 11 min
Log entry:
12 h 47 min
